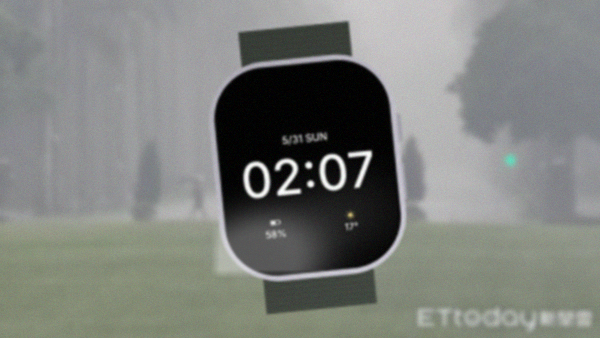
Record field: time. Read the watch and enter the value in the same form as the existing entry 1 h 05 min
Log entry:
2 h 07 min
